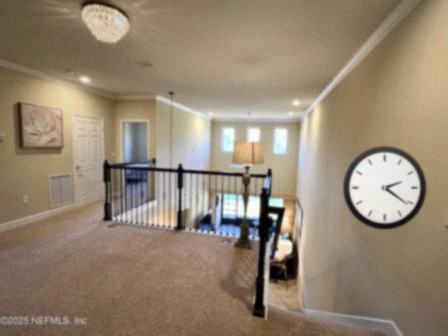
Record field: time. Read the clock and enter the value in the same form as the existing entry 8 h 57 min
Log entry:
2 h 21 min
